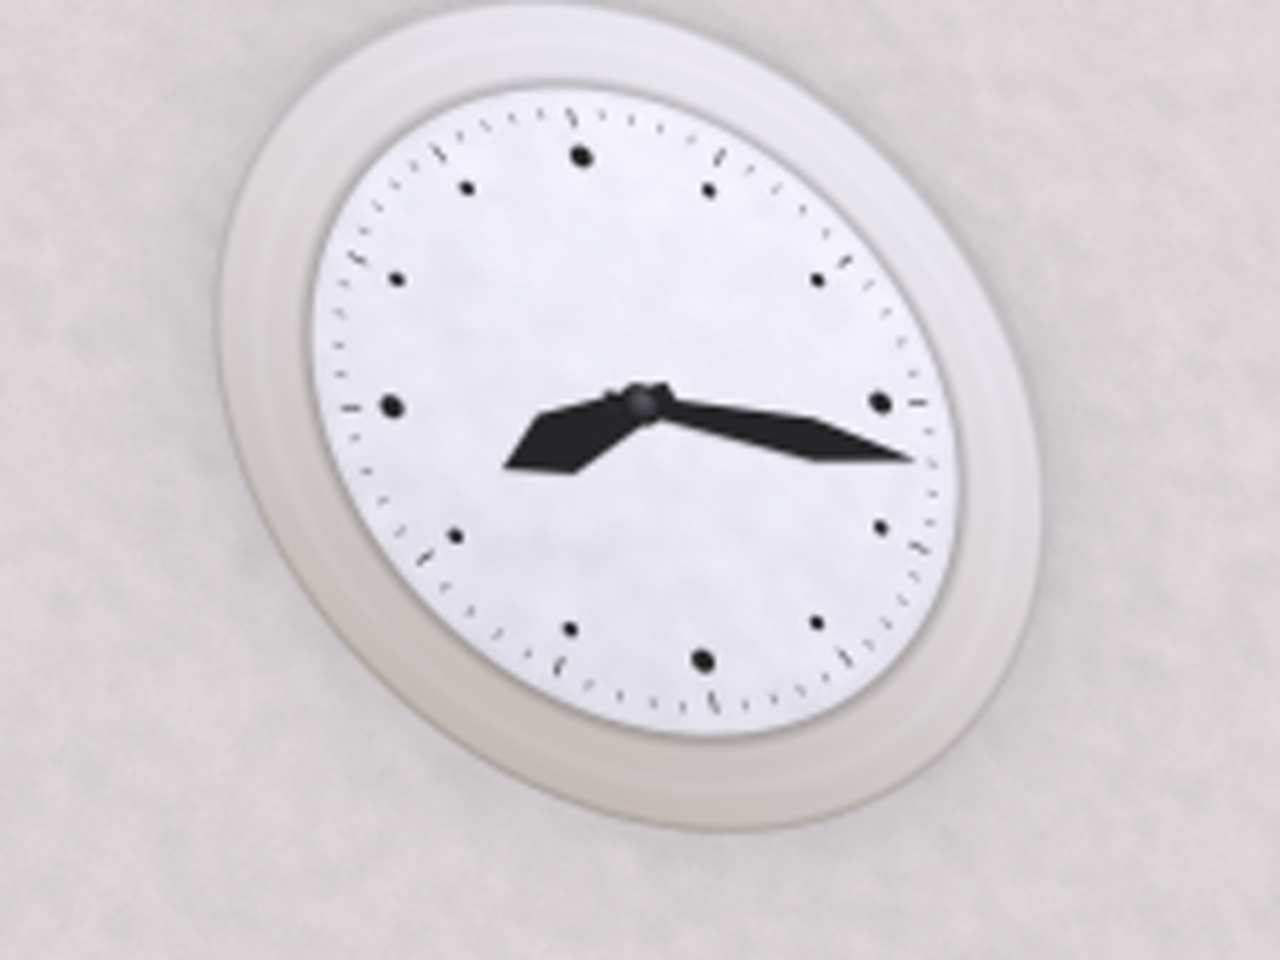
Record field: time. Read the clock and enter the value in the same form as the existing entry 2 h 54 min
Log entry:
8 h 17 min
